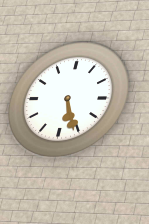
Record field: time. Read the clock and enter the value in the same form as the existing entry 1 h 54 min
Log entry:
5 h 26 min
